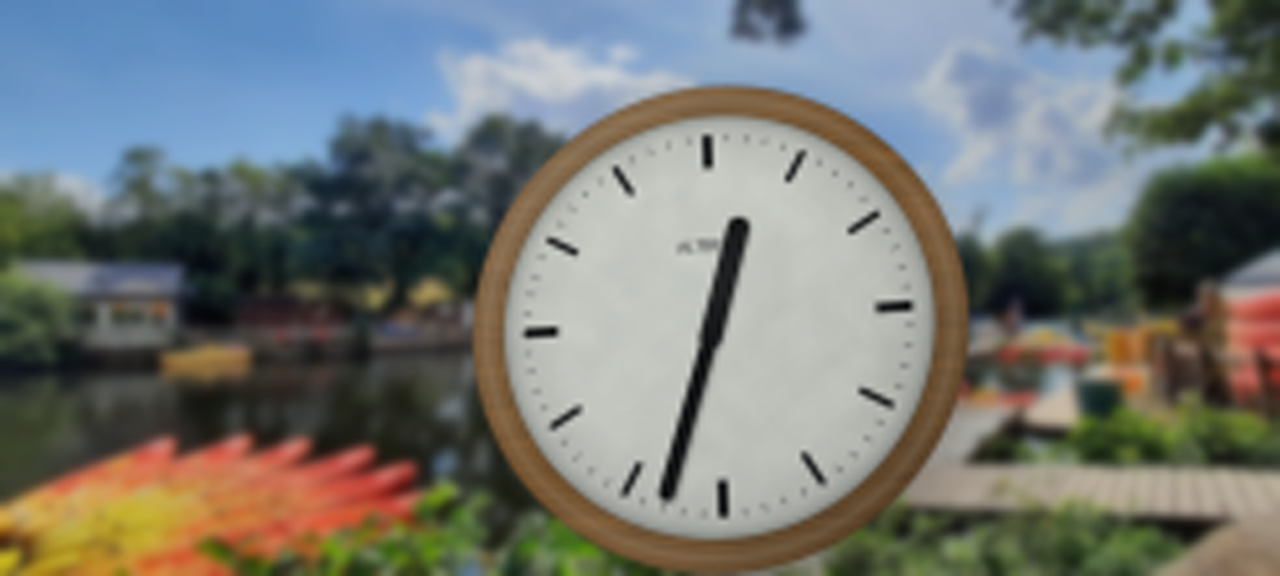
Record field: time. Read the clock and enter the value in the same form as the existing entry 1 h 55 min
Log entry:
12 h 33 min
